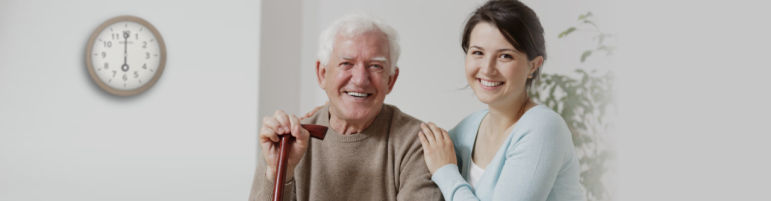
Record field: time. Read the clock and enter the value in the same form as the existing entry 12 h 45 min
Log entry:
6 h 00 min
